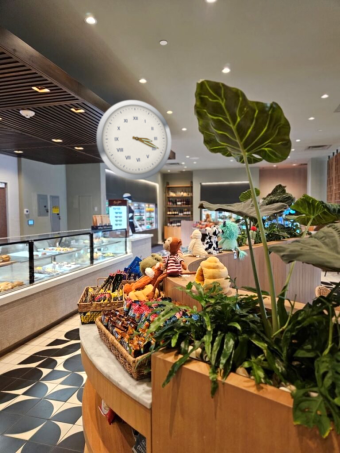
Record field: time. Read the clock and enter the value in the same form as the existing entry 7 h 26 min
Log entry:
3 h 19 min
